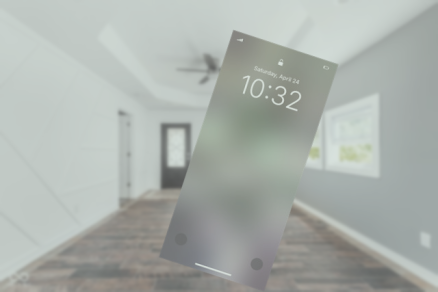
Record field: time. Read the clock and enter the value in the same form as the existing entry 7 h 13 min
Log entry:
10 h 32 min
